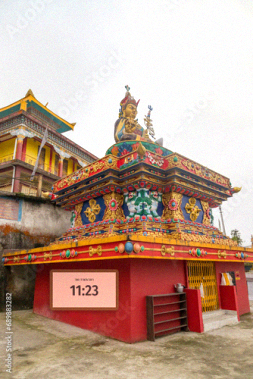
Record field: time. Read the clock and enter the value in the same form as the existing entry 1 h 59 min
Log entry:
11 h 23 min
